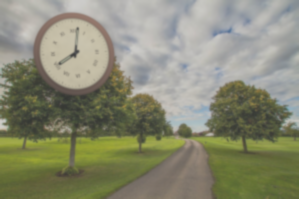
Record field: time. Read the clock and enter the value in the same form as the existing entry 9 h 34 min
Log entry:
8 h 02 min
